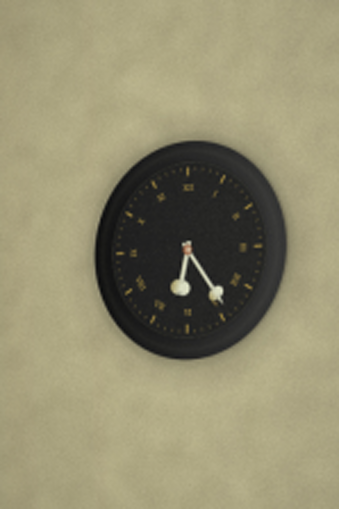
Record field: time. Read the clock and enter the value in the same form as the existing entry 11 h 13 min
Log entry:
6 h 24 min
